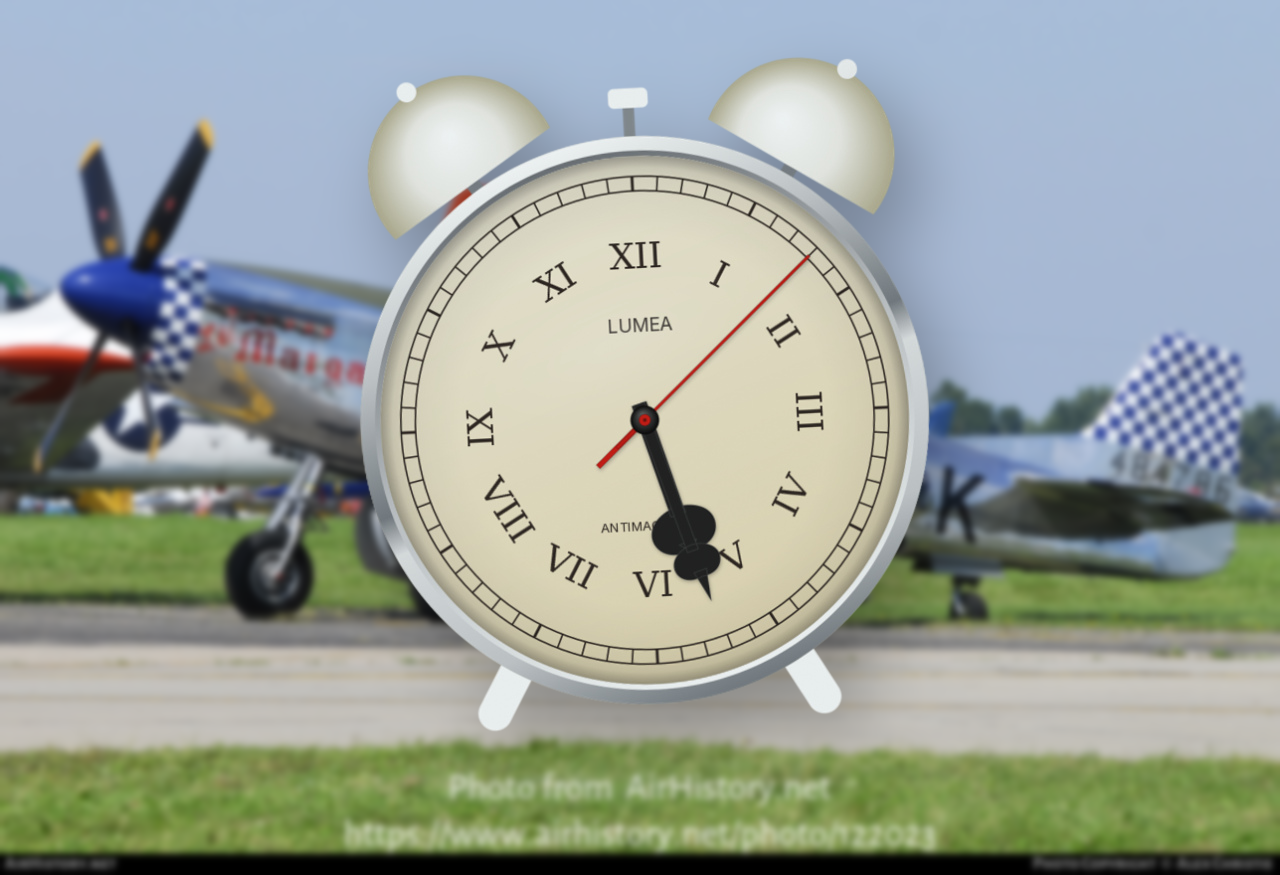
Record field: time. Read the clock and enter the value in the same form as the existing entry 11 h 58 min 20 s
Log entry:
5 h 27 min 08 s
